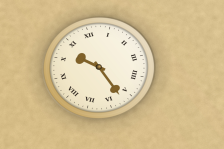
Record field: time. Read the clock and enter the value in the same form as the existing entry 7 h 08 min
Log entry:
10 h 27 min
